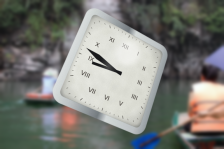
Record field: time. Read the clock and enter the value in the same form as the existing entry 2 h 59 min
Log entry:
8 h 47 min
